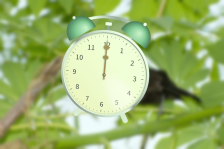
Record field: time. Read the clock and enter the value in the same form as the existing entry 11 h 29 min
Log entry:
12 h 00 min
